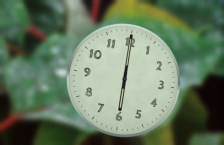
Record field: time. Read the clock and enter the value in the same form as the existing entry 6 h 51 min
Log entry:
6 h 00 min
